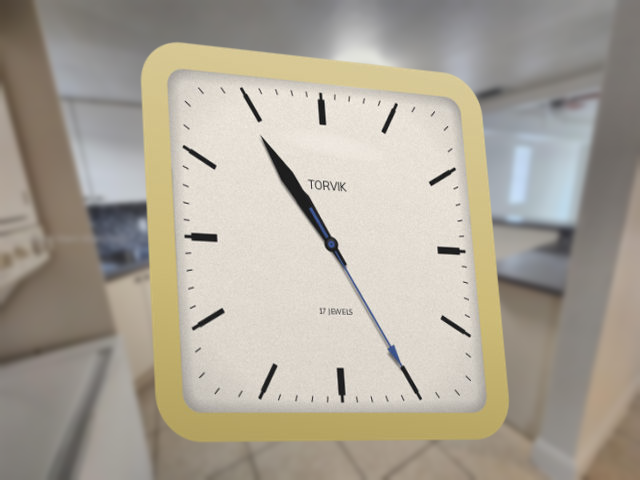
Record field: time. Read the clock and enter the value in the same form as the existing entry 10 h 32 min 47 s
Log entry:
10 h 54 min 25 s
